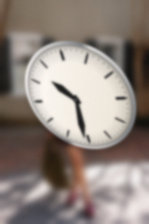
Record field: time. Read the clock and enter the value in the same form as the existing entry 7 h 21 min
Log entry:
10 h 31 min
